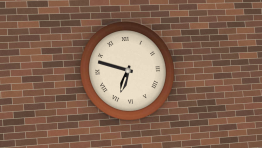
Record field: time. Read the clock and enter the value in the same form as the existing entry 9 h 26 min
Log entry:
6 h 48 min
